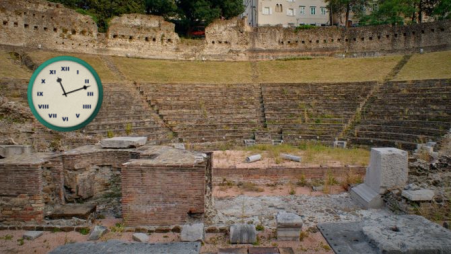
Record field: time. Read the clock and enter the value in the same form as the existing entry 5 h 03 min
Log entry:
11 h 12 min
